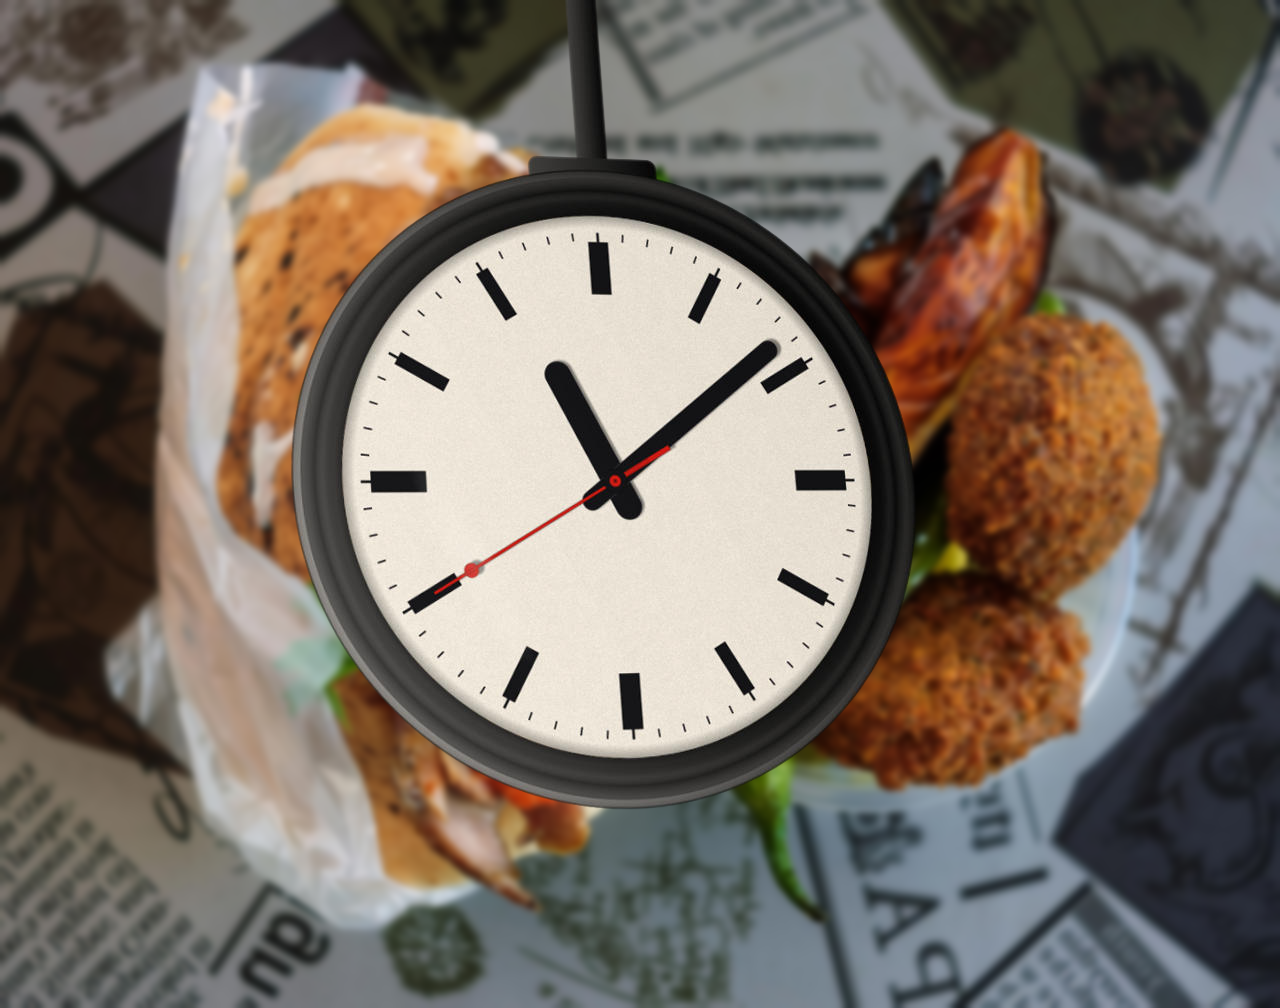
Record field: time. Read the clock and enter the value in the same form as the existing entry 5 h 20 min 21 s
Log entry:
11 h 08 min 40 s
